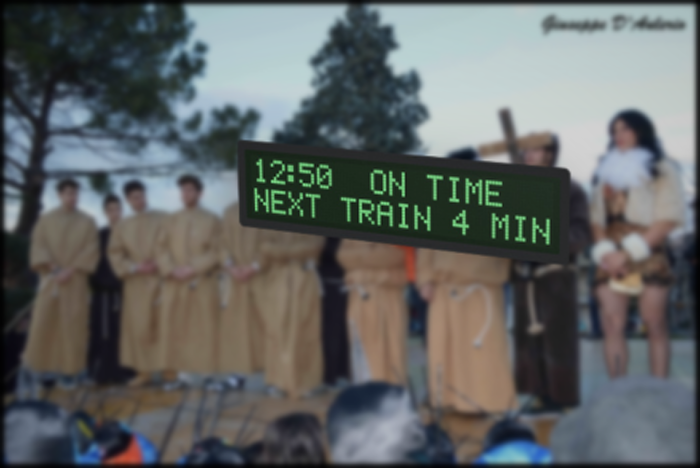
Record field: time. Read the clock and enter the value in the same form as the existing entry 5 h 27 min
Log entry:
12 h 50 min
